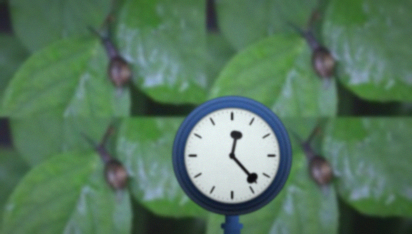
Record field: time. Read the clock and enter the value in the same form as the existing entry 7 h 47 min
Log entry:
12 h 23 min
